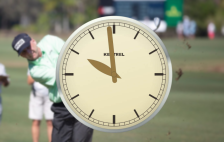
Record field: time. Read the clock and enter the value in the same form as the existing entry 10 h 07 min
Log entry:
9 h 59 min
